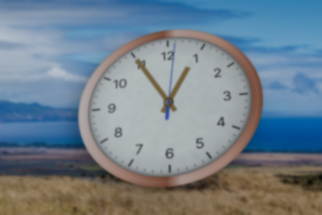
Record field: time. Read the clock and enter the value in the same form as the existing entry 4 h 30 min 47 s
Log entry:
12 h 55 min 01 s
